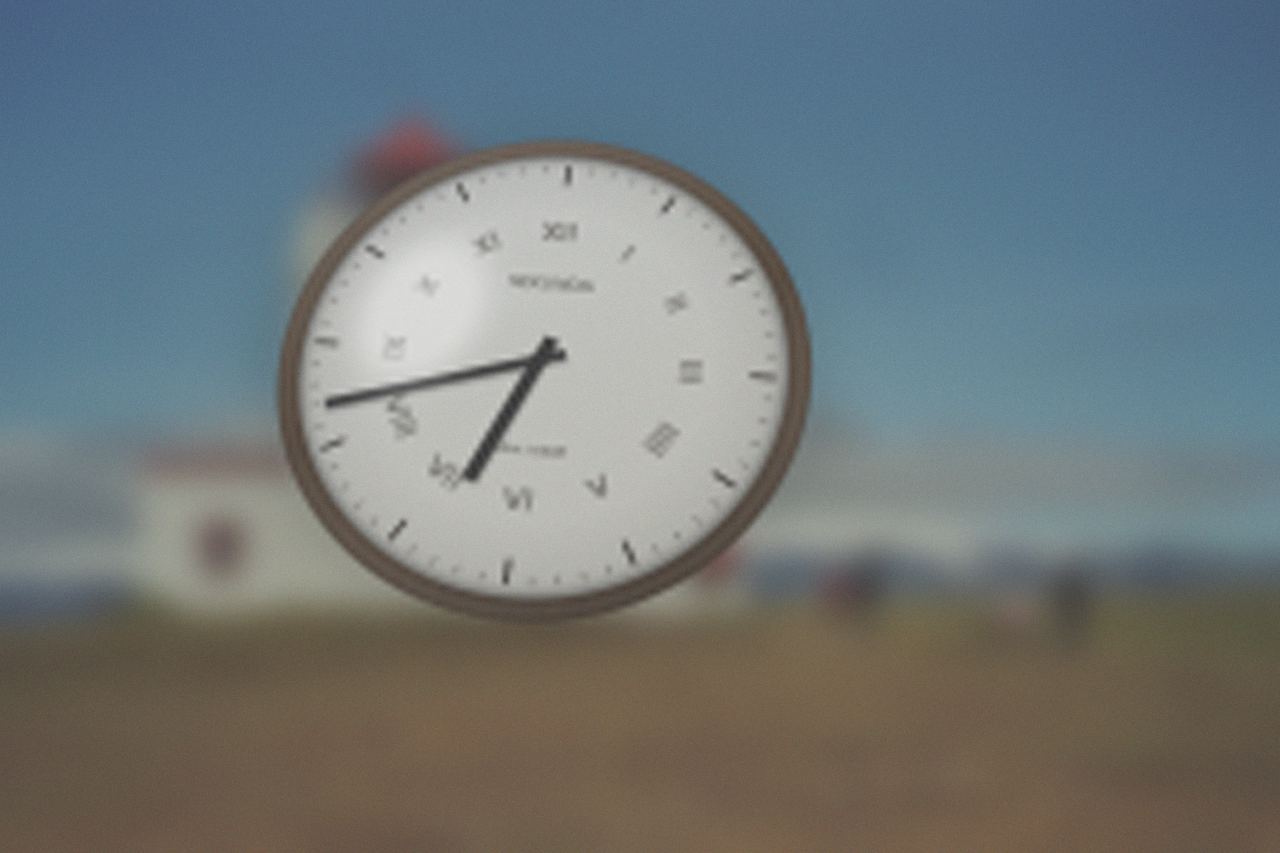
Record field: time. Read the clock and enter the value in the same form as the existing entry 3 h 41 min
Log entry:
6 h 42 min
